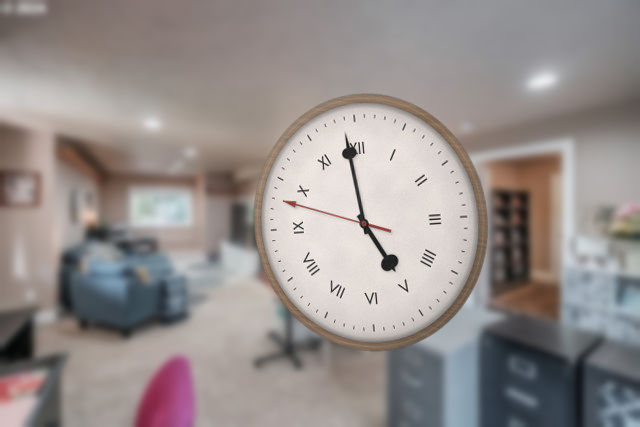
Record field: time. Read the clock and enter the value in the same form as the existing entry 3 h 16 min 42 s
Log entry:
4 h 58 min 48 s
